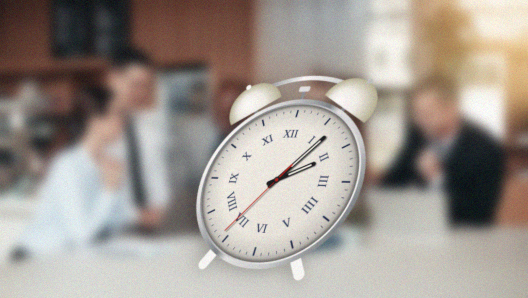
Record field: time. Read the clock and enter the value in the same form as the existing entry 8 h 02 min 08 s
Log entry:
2 h 06 min 36 s
